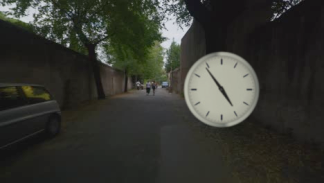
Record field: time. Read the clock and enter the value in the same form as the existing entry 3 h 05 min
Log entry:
4 h 54 min
